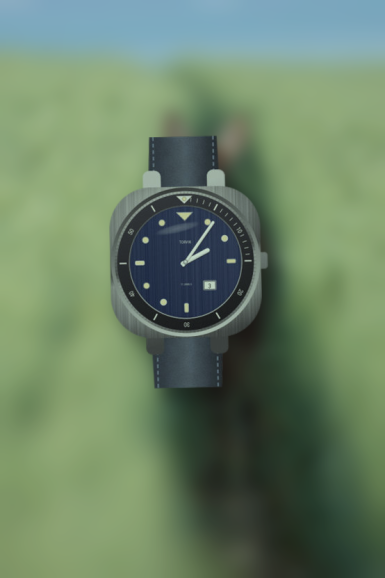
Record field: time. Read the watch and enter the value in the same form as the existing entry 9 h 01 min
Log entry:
2 h 06 min
